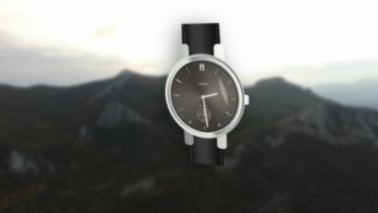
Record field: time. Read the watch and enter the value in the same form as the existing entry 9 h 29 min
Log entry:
2 h 29 min
